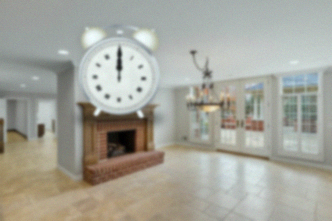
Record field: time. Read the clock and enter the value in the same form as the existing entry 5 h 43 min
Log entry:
12 h 00 min
